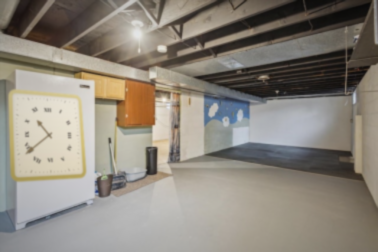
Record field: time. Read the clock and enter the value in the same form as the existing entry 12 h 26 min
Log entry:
10 h 39 min
